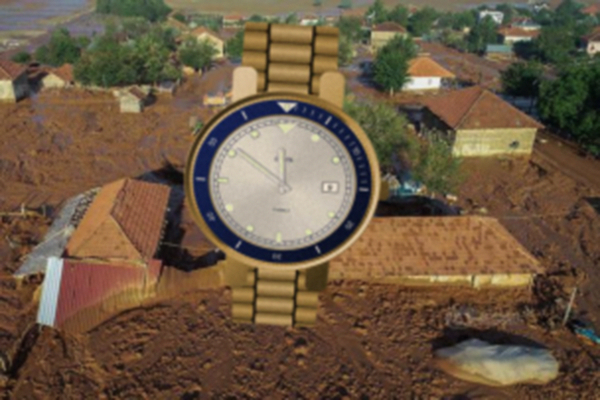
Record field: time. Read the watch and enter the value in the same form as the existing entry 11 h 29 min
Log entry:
11 h 51 min
